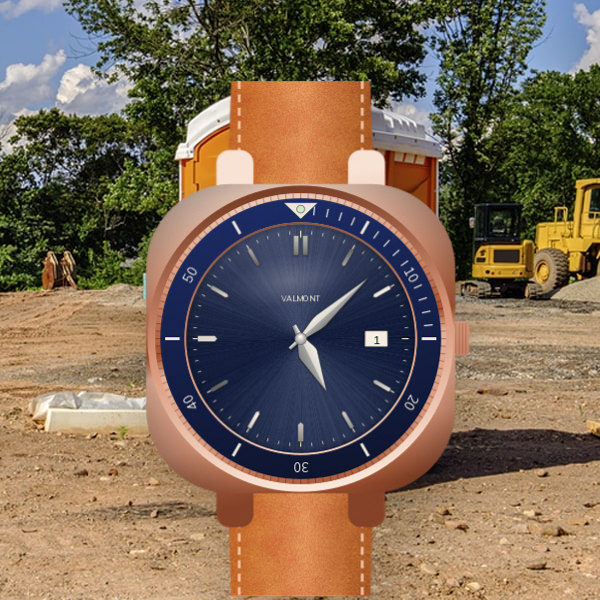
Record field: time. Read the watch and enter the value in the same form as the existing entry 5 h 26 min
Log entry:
5 h 08 min
